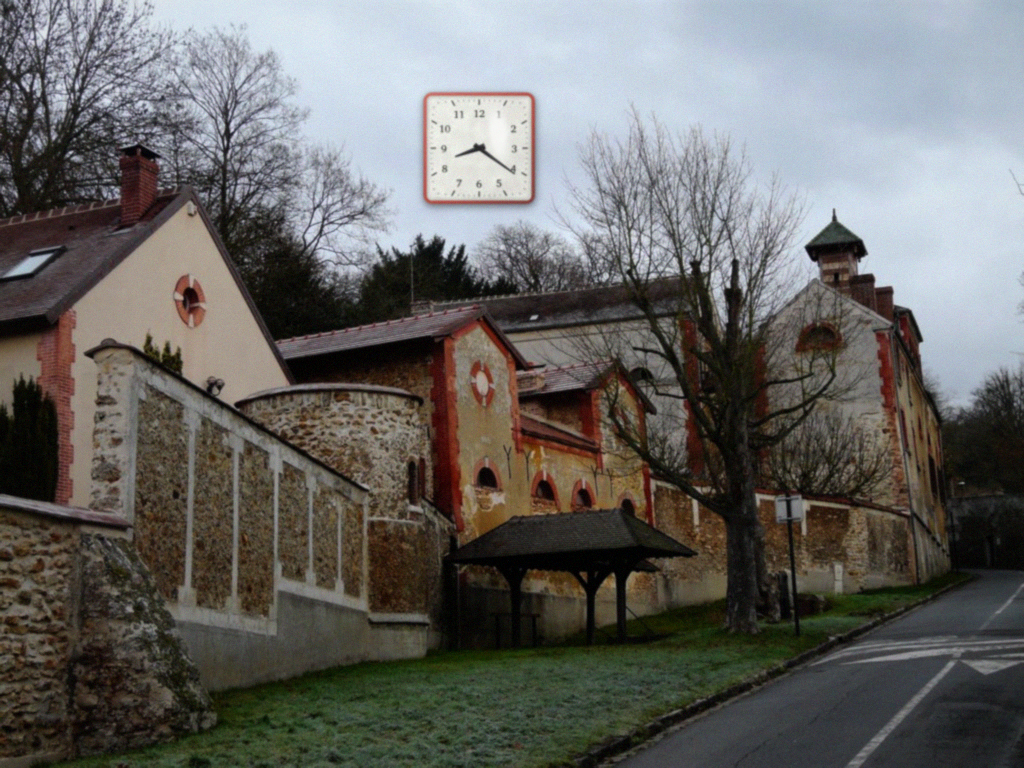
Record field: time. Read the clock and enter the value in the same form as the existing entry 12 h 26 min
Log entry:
8 h 21 min
